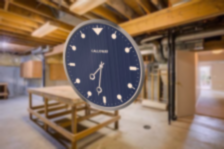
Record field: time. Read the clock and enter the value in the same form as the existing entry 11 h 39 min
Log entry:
7 h 32 min
